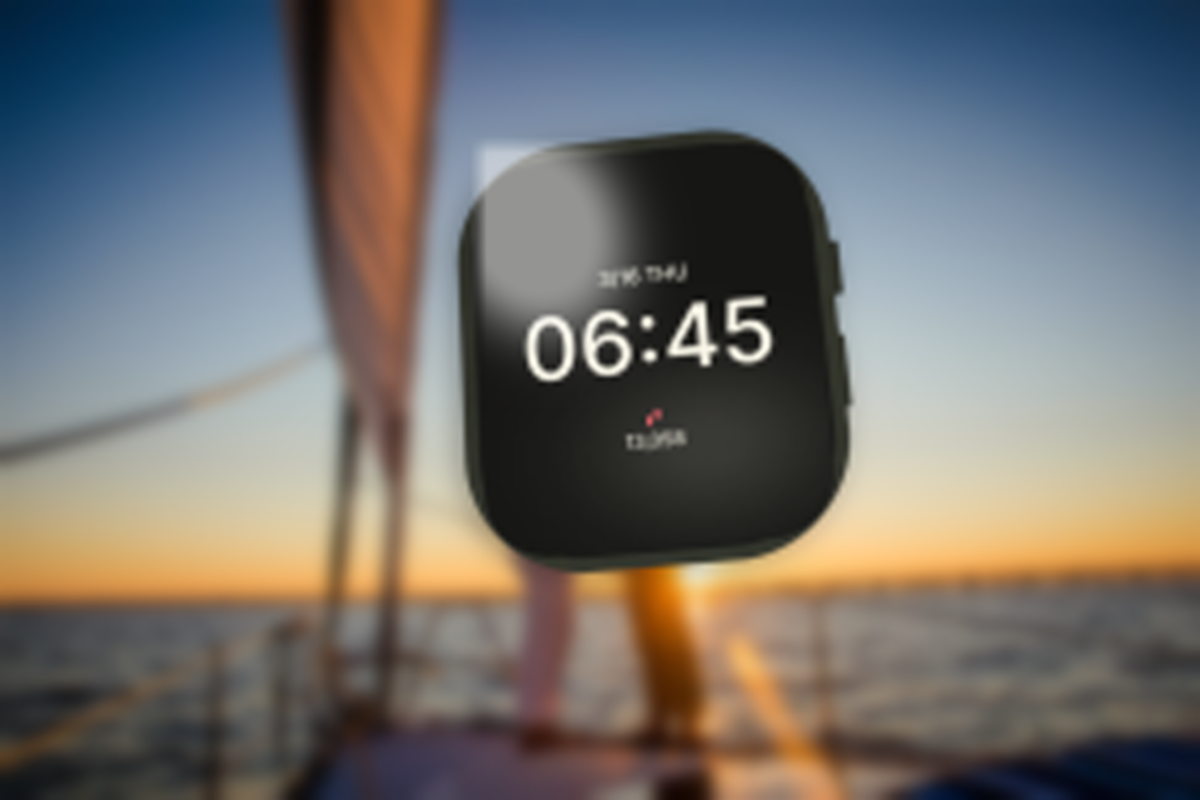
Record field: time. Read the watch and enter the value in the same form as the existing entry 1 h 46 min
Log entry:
6 h 45 min
